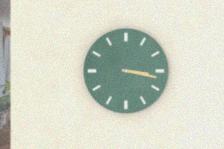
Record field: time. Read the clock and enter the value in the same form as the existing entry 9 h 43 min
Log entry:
3 h 17 min
